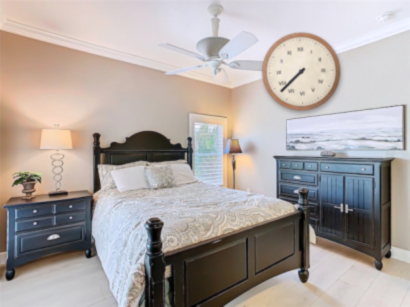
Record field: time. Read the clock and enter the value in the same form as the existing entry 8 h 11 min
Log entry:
7 h 38 min
